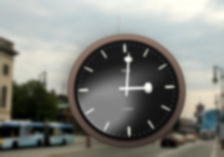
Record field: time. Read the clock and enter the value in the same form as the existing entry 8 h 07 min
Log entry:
3 h 01 min
